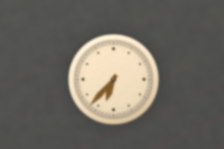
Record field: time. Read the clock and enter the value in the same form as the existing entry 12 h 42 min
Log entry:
6 h 37 min
